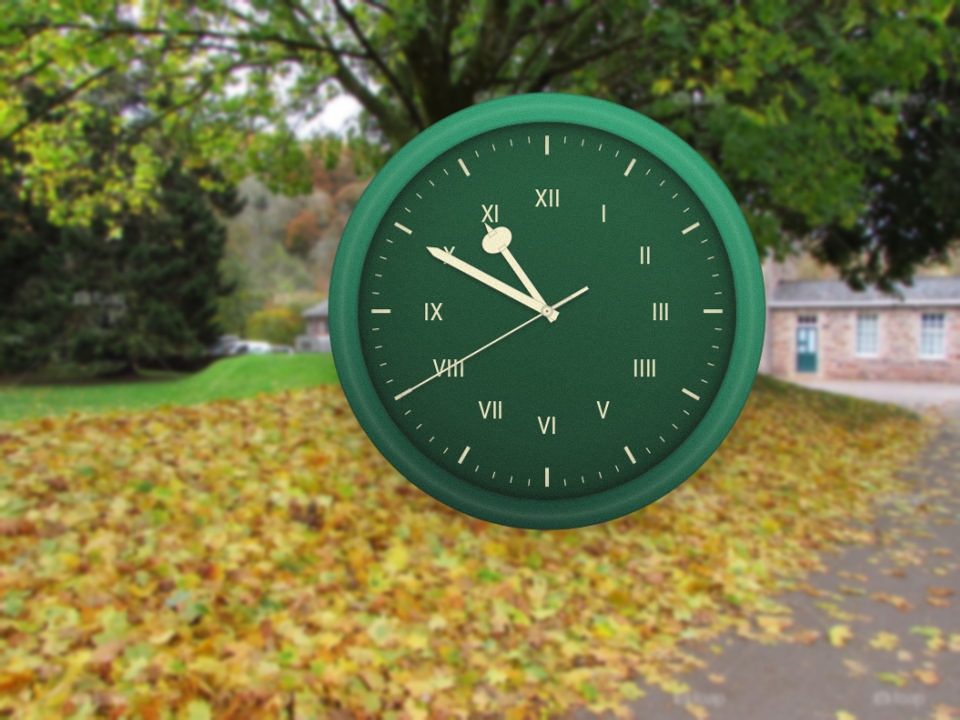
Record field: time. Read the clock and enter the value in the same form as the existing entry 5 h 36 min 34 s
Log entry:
10 h 49 min 40 s
